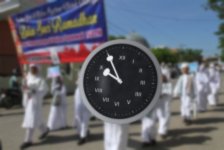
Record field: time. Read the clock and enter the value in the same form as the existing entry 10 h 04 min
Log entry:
9 h 55 min
